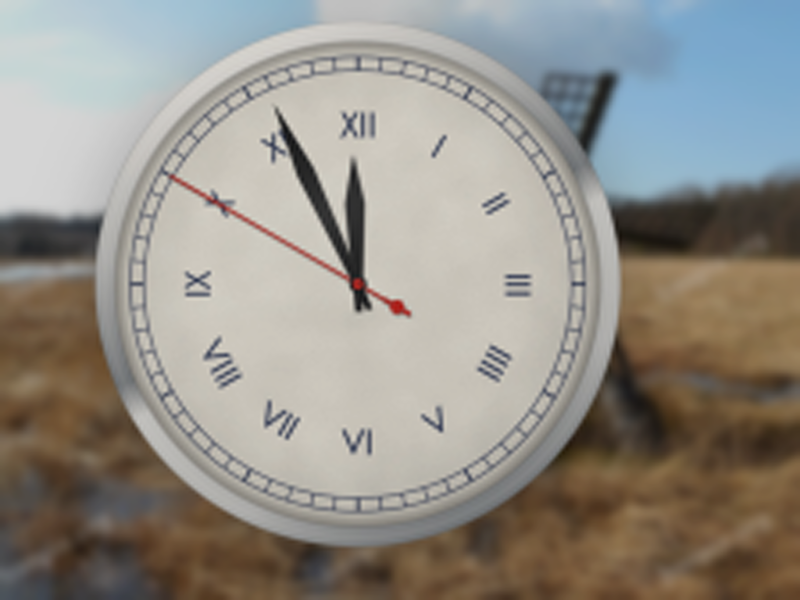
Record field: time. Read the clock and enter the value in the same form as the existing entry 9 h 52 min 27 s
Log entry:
11 h 55 min 50 s
